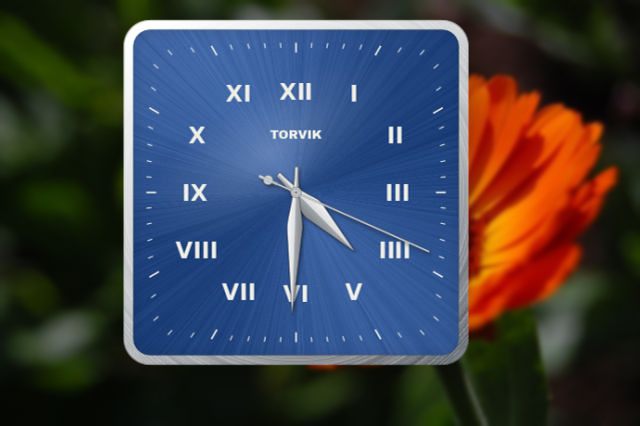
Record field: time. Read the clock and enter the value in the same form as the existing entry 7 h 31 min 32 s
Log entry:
4 h 30 min 19 s
